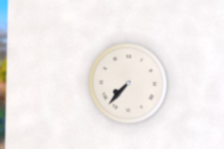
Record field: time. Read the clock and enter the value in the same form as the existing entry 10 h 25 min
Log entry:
7 h 37 min
